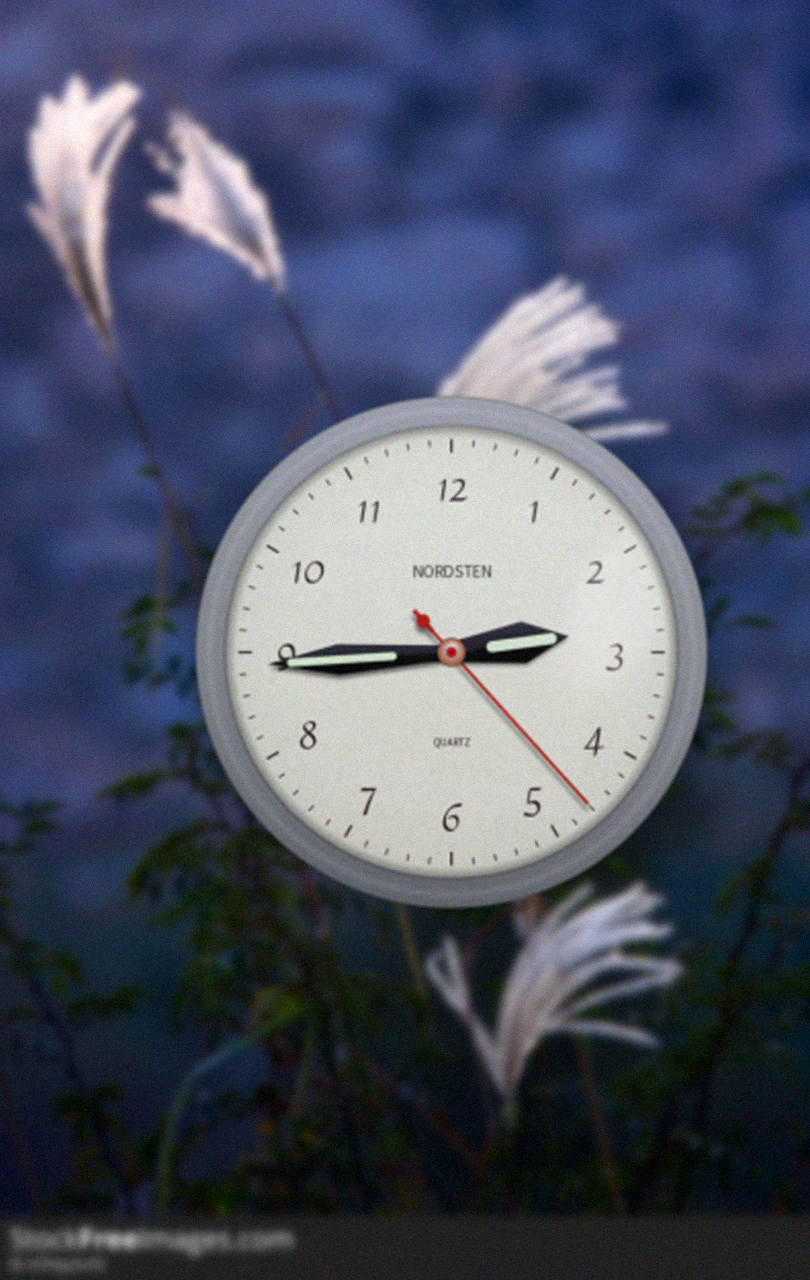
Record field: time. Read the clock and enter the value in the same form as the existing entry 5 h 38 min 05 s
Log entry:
2 h 44 min 23 s
